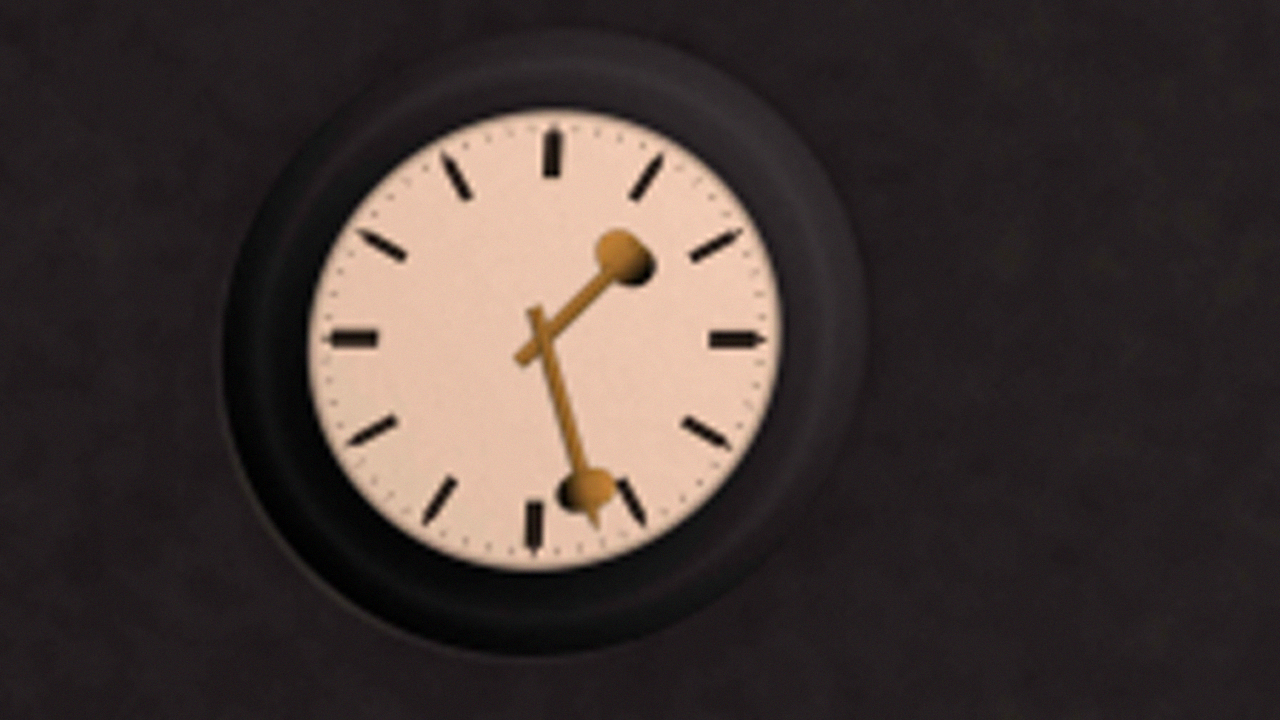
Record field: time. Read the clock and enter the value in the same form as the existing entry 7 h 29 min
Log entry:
1 h 27 min
